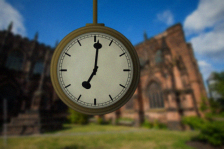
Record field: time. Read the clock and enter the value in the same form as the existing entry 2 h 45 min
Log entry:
7 h 01 min
